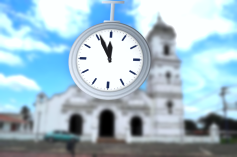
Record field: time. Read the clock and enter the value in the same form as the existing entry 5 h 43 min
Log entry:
11 h 56 min
